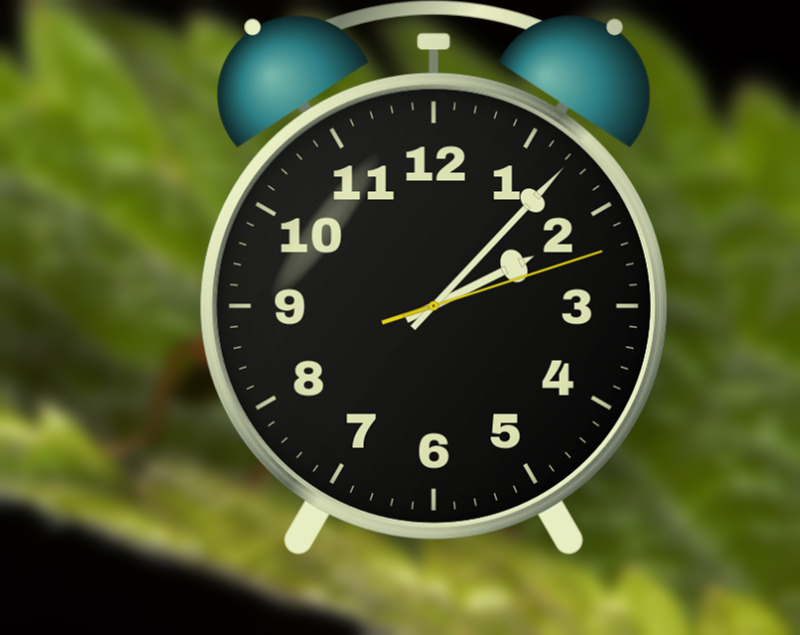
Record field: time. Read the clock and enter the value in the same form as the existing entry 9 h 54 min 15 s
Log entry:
2 h 07 min 12 s
